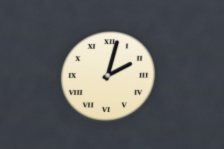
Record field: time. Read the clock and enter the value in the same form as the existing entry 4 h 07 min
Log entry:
2 h 02 min
